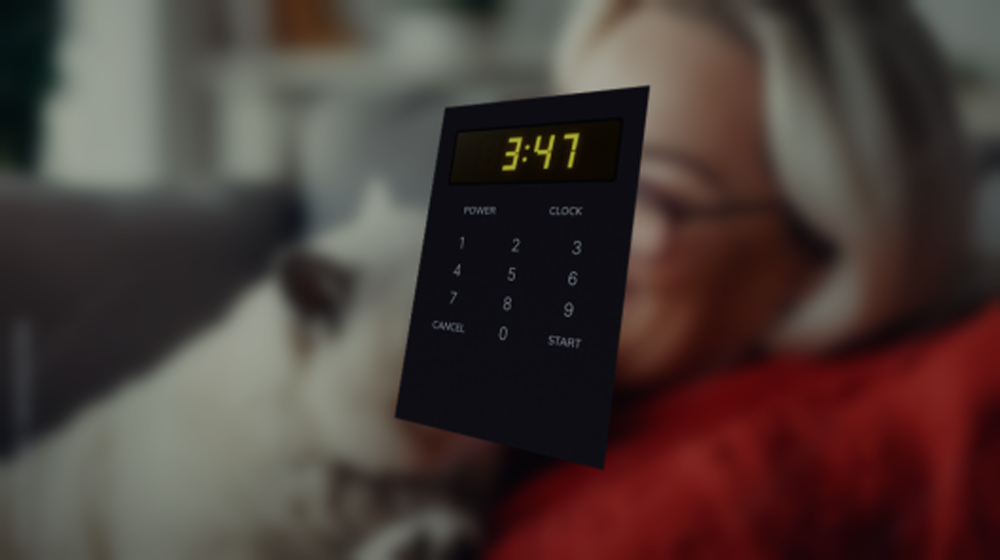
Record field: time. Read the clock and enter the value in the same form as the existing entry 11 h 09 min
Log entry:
3 h 47 min
